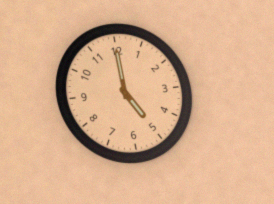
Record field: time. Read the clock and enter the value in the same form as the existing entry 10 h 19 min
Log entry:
5 h 00 min
